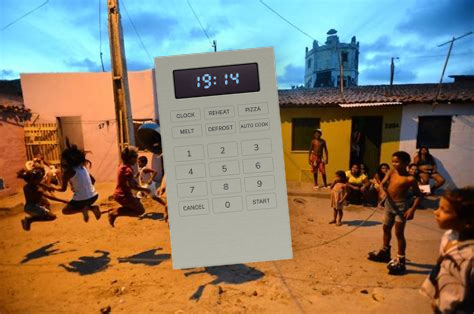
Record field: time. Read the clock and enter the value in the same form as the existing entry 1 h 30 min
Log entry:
19 h 14 min
